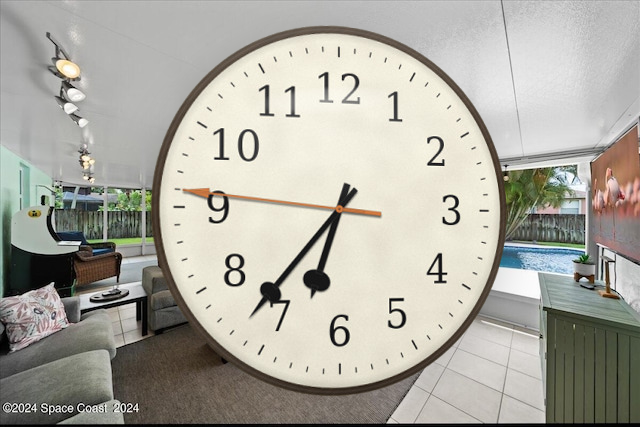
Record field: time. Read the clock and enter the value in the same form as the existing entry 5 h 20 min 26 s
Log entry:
6 h 36 min 46 s
